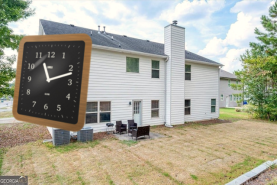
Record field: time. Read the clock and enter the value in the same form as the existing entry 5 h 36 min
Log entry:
11 h 12 min
